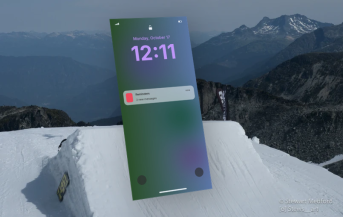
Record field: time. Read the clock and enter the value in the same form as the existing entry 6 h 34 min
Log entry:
12 h 11 min
